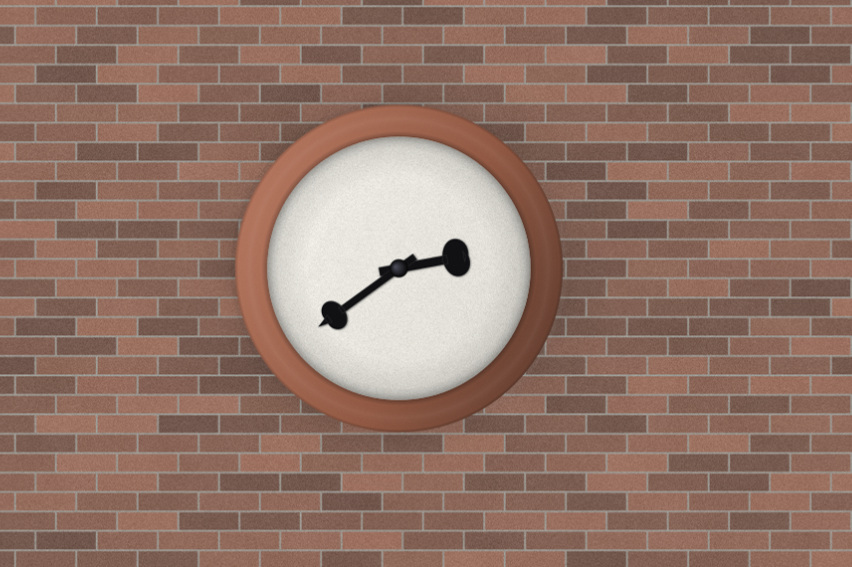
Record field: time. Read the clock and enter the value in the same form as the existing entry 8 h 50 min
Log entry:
2 h 39 min
